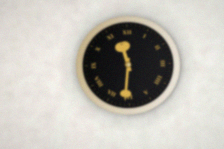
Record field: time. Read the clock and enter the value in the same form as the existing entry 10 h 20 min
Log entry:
11 h 31 min
